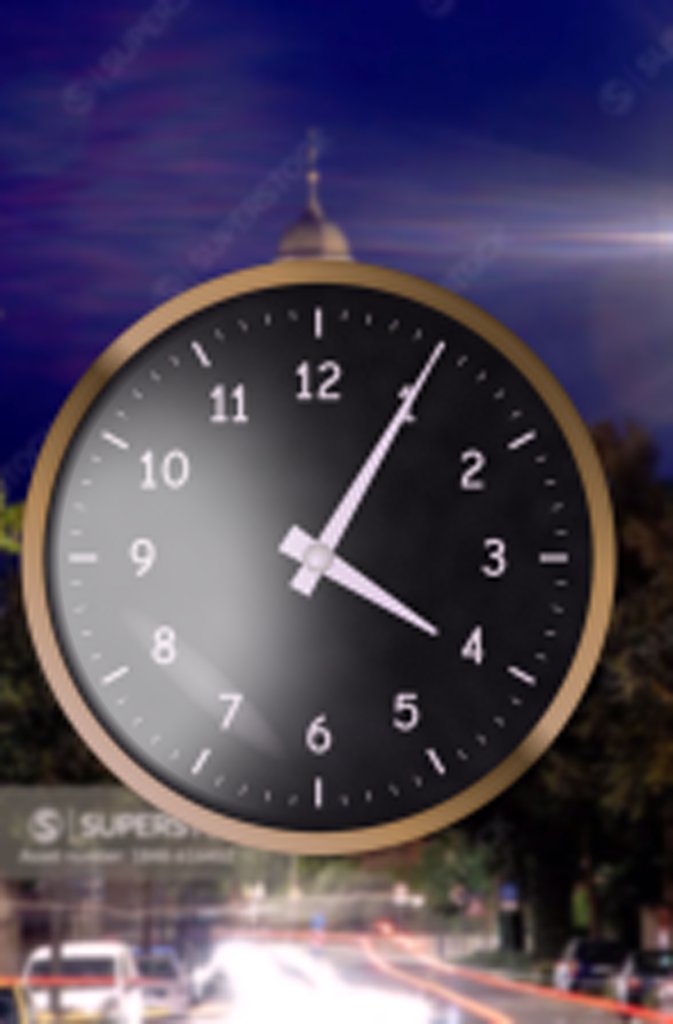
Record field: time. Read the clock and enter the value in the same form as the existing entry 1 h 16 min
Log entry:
4 h 05 min
